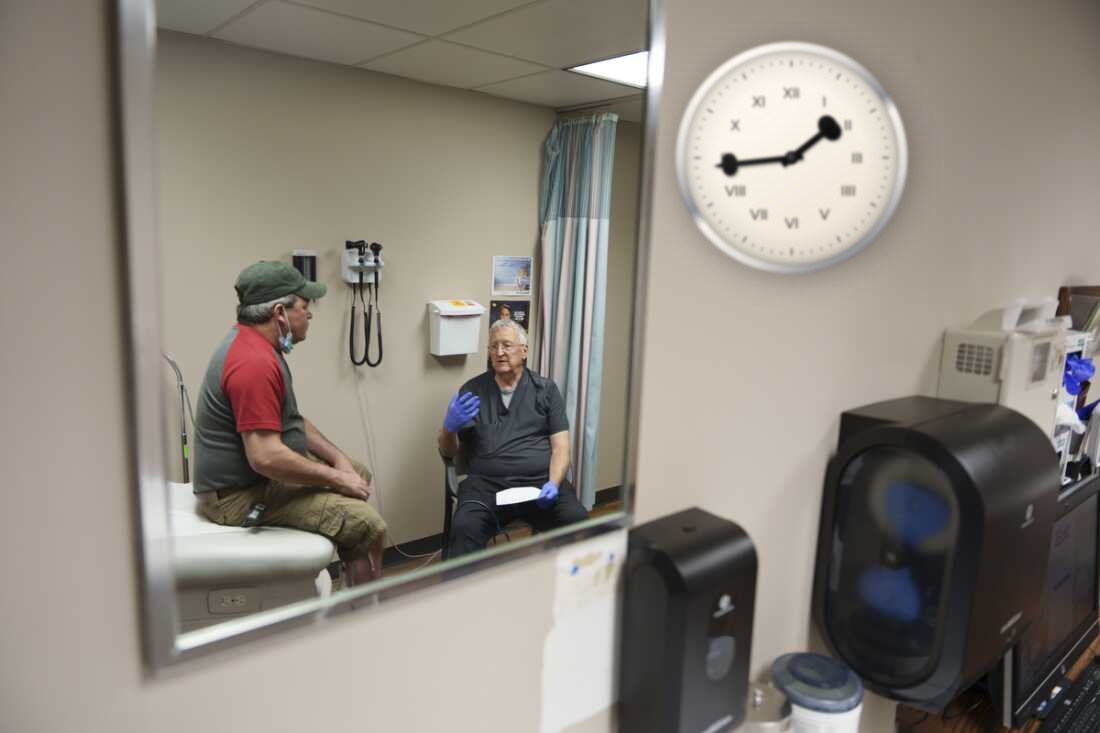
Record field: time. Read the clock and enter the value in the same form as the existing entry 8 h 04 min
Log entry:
1 h 44 min
